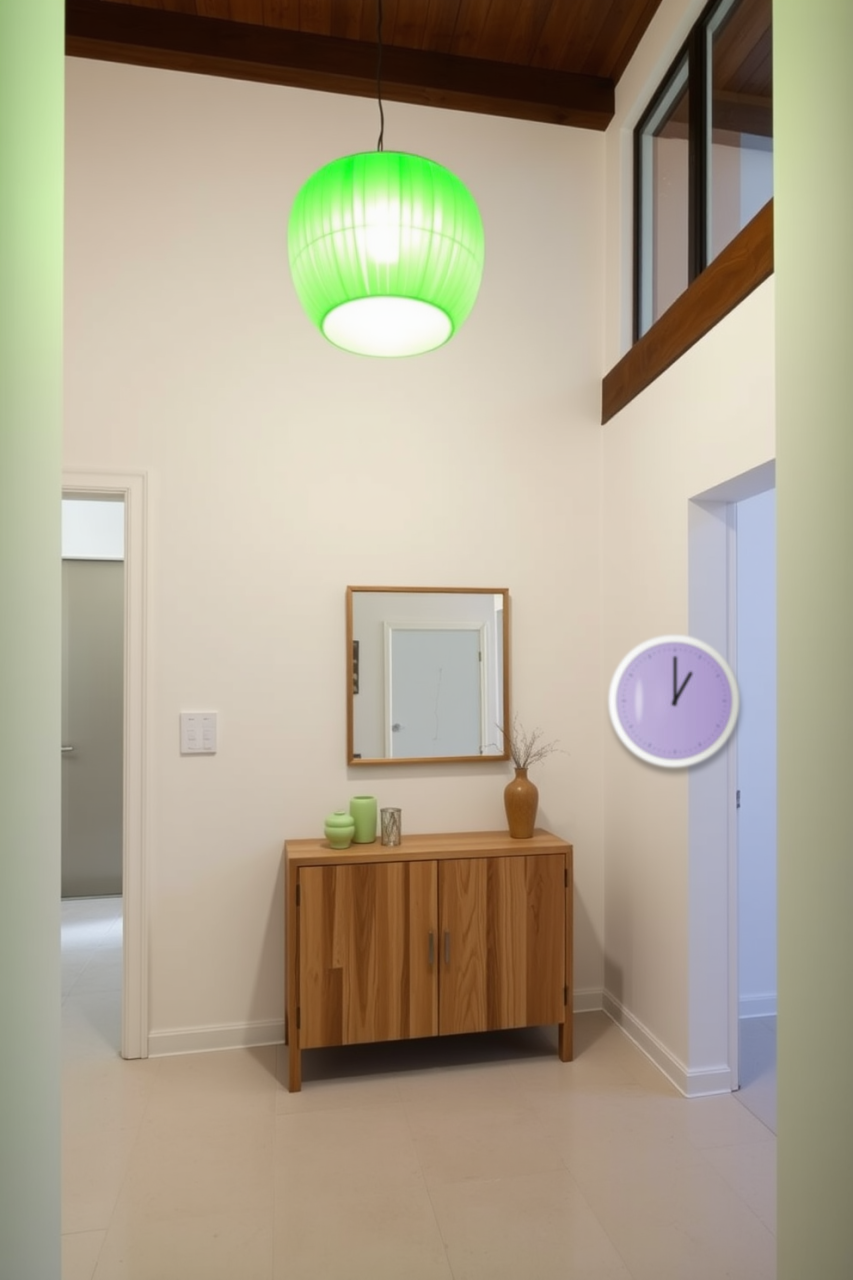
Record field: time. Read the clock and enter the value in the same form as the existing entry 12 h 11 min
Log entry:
1 h 00 min
